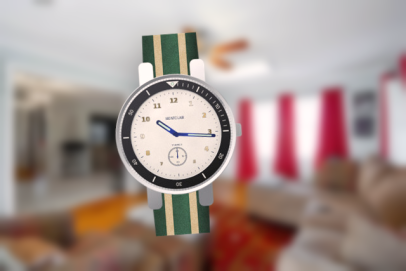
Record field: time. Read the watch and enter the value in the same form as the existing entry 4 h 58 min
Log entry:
10 h 16 min
